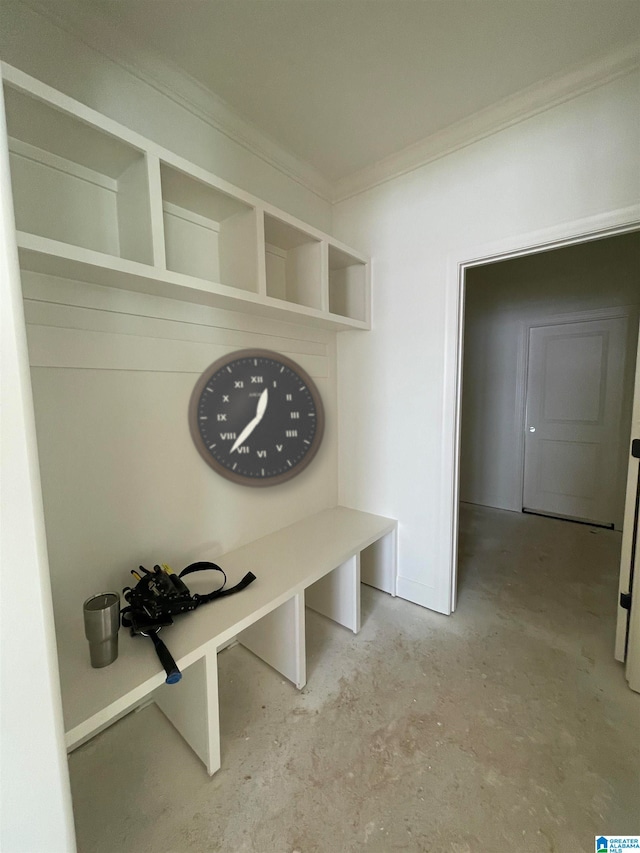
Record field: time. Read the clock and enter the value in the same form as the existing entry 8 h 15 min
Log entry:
12 h 37 min
